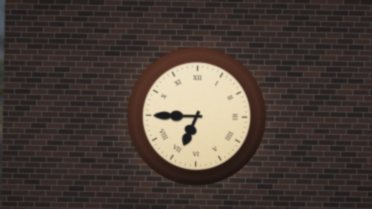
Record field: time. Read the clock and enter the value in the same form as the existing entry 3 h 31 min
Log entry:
6 h 45 min
